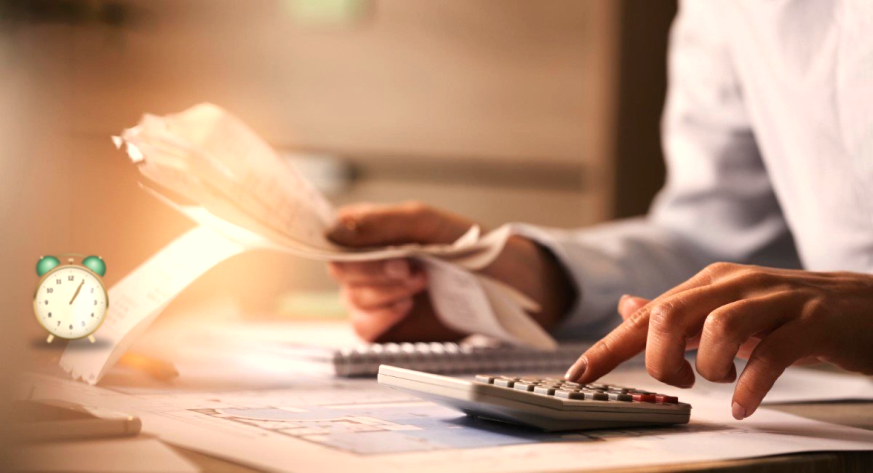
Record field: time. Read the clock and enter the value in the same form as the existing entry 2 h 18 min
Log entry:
1 h 05 min
